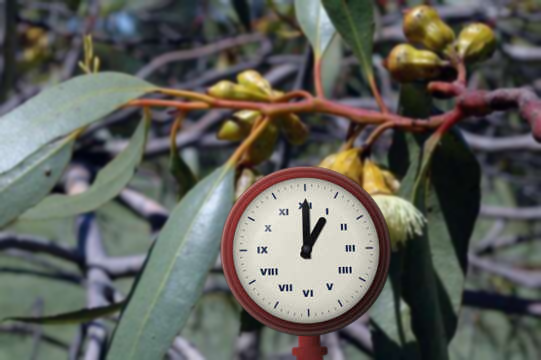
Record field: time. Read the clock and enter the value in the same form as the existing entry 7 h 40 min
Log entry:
1 h 00 min
